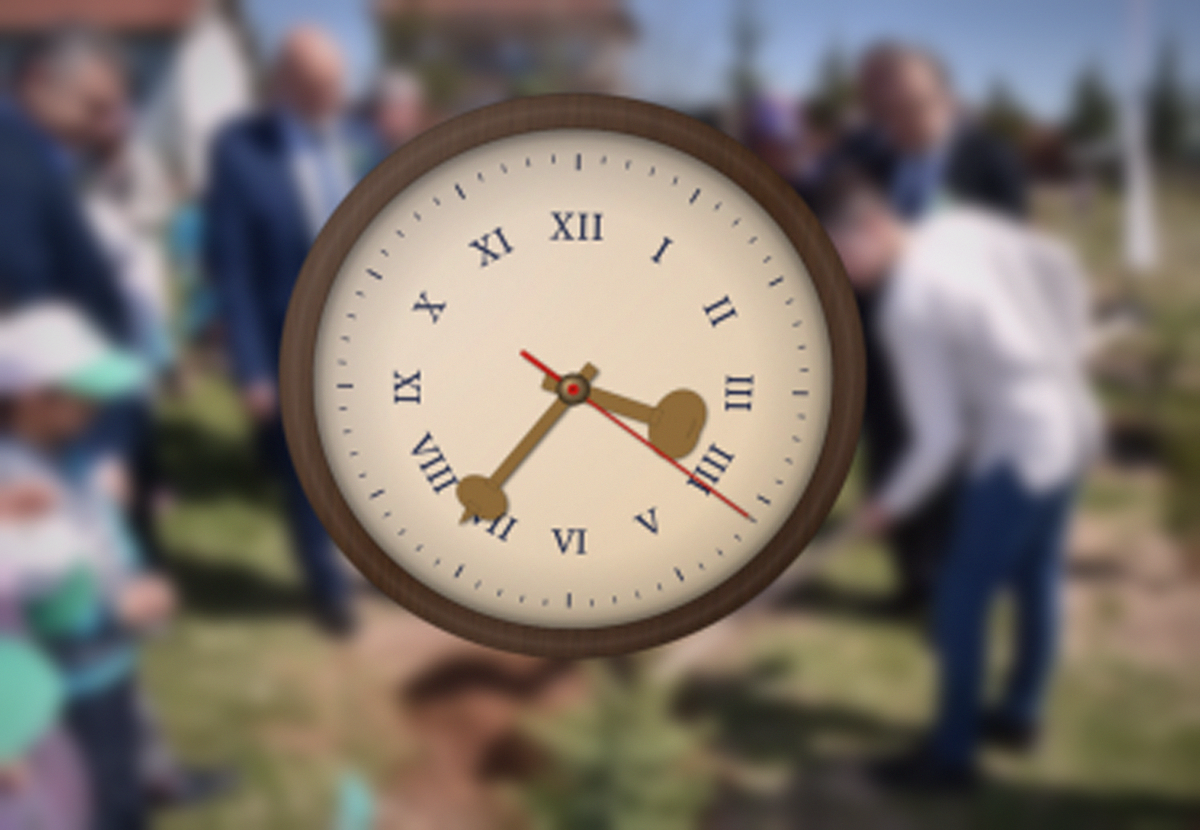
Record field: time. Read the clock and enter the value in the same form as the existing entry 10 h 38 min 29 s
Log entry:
3 h 36 min 21 s
